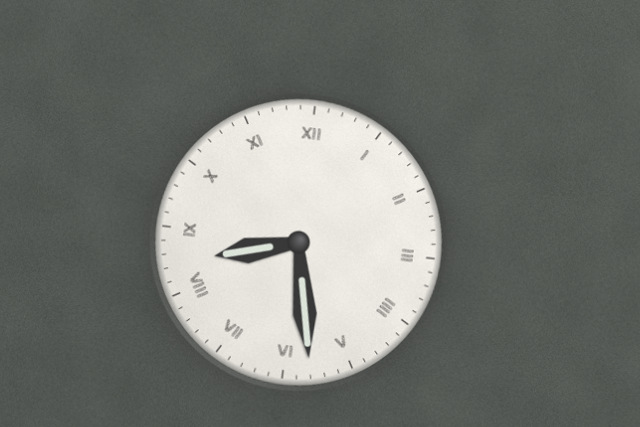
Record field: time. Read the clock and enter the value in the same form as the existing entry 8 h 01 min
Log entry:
8 h 28 min
